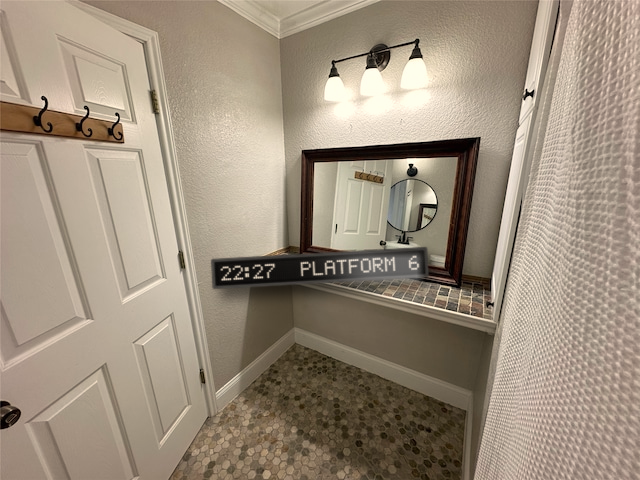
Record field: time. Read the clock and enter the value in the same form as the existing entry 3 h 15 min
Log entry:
22 h 27 min
